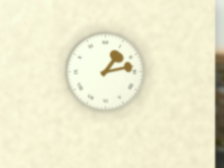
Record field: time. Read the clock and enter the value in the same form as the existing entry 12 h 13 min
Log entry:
1 h 13 min
